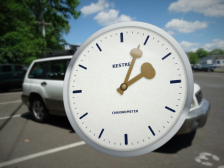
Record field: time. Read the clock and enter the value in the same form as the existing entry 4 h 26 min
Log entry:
2 h 04 min
